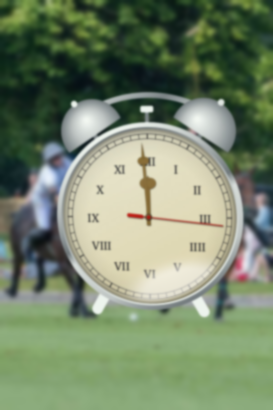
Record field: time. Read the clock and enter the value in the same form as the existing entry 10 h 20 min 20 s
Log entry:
11 h 59 min 16 s
